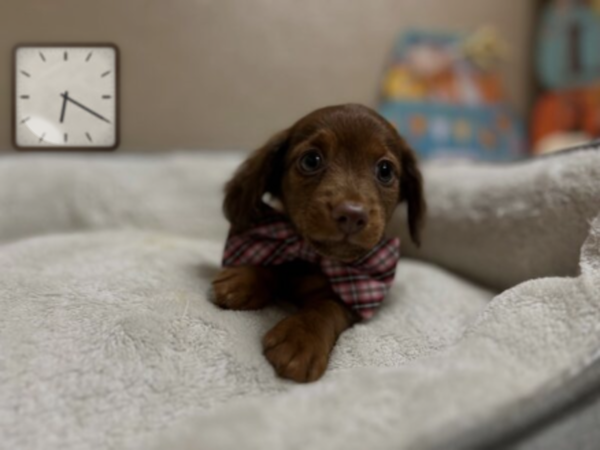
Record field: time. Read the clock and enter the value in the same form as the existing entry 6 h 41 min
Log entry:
6 h 20 min
